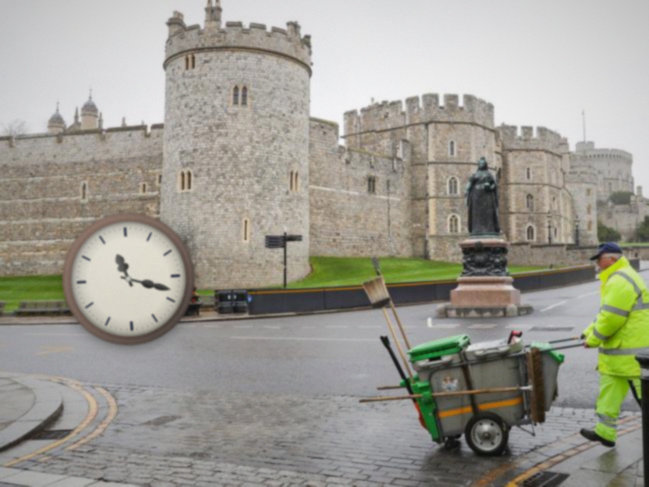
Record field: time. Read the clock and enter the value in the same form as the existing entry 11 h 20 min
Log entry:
11 h 18 min
